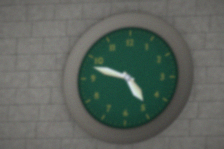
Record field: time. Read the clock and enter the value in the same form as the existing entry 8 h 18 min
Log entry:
4 h 48 min
